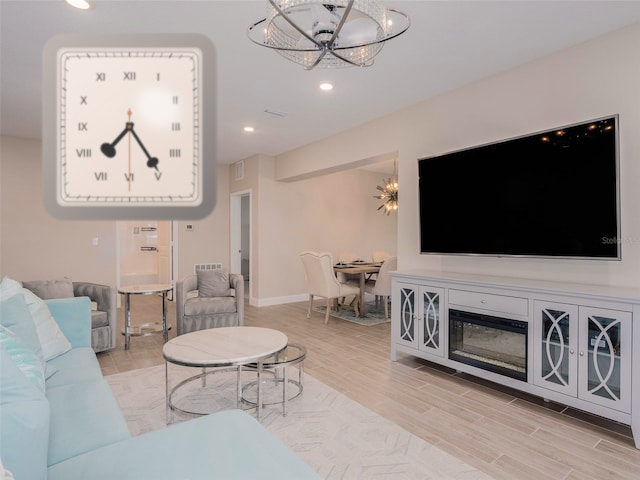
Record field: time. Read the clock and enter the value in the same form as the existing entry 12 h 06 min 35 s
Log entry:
7 h 24 min 30 s
